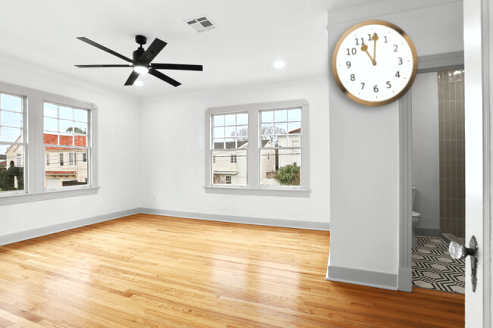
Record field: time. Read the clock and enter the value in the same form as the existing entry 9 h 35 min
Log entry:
11 h 01 min
